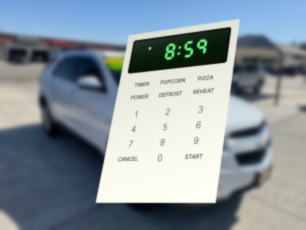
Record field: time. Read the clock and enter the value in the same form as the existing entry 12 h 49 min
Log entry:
8 h 59 min
